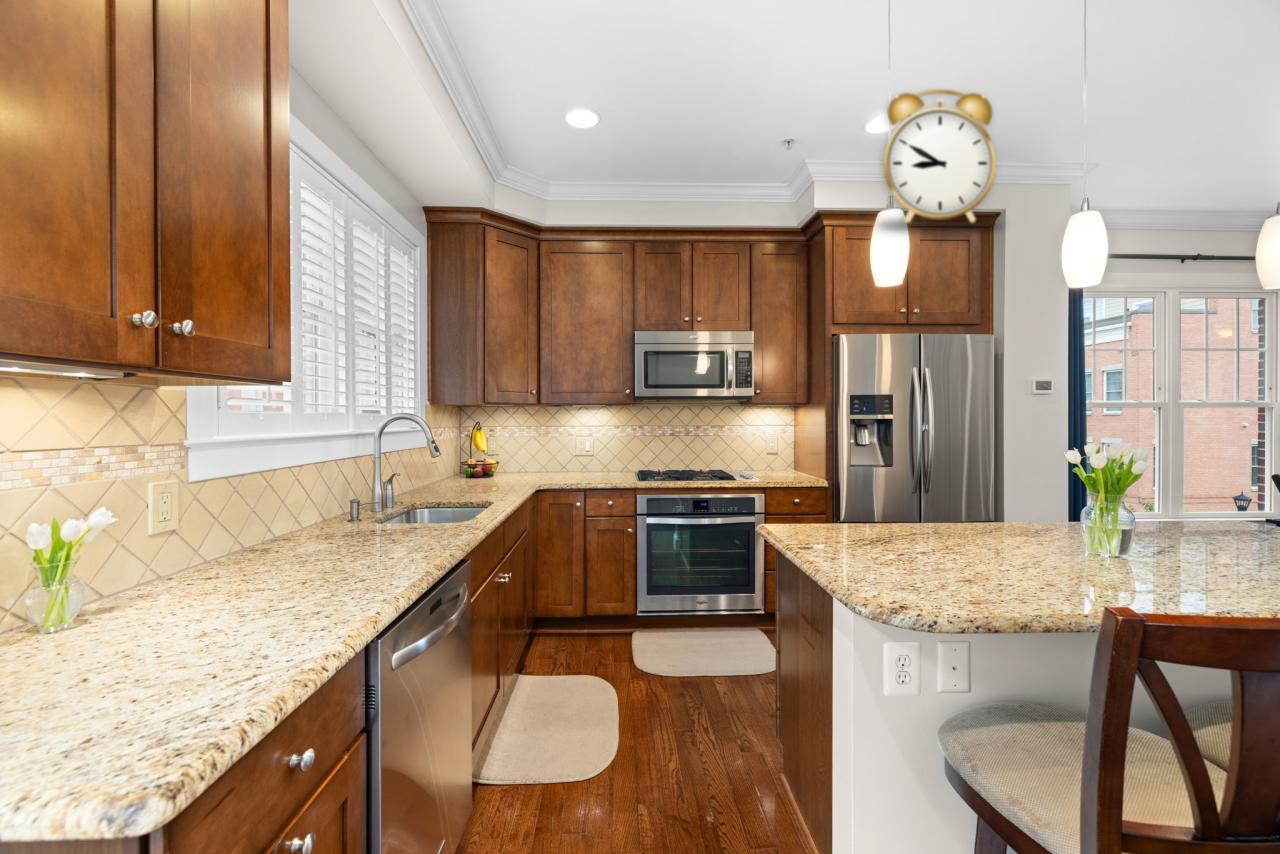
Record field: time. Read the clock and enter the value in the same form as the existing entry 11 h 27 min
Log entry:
8 h 50 min
